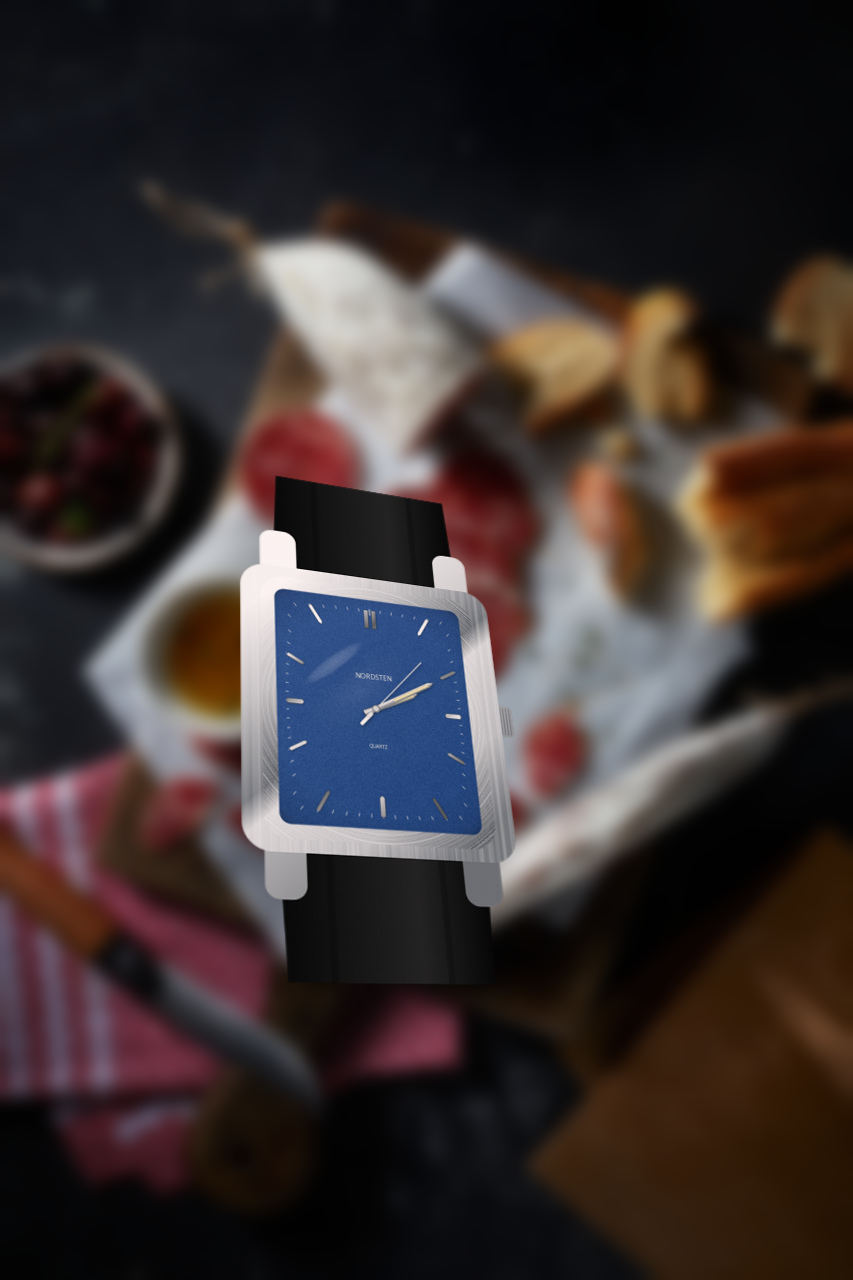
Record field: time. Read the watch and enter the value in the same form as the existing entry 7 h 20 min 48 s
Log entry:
2 h 10 min 07 s
